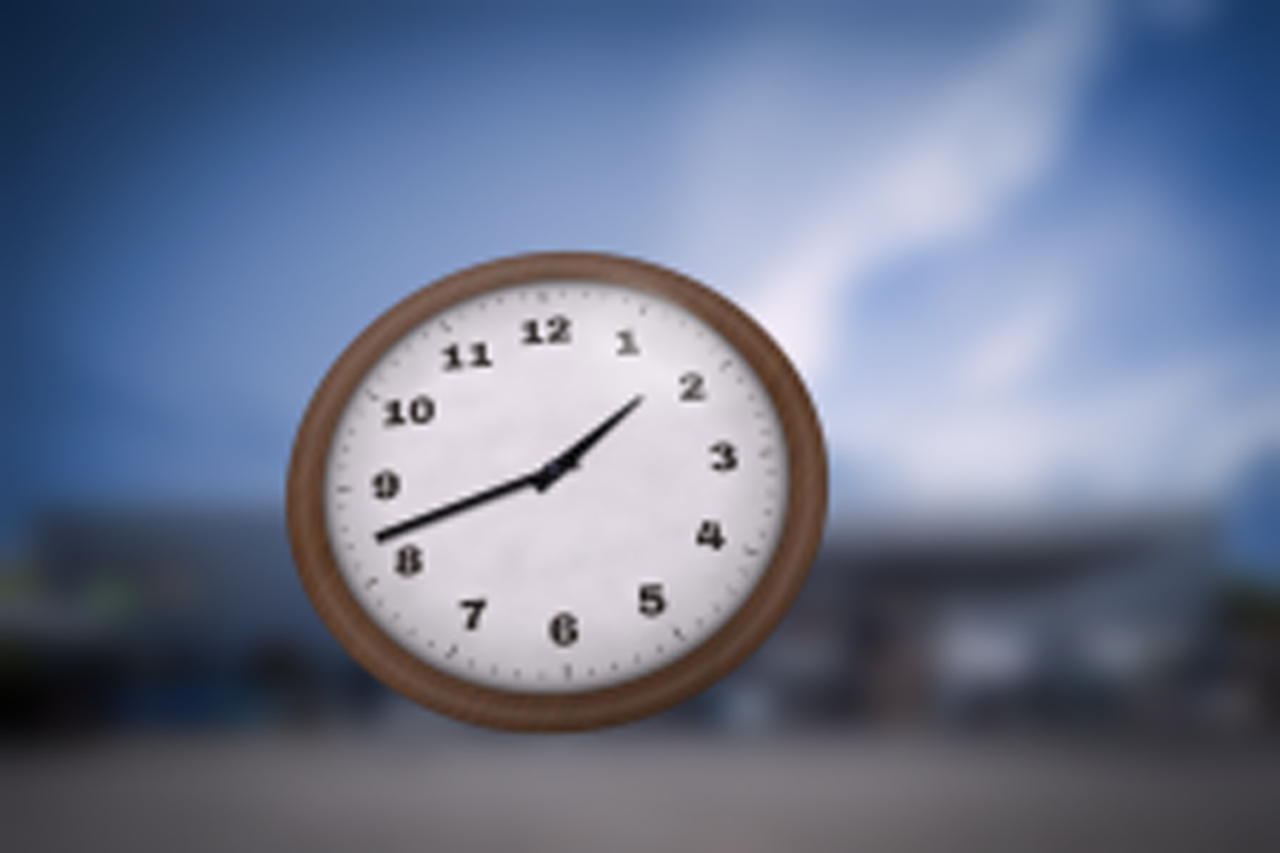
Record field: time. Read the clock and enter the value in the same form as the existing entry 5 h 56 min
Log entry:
1 h 42 min
